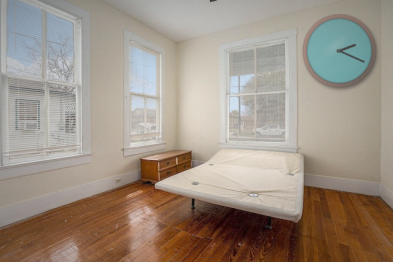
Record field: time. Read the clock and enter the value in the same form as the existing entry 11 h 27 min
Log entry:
2 h 19 min
